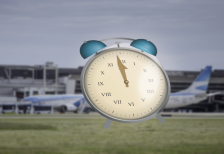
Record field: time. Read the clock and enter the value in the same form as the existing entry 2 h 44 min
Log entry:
11 h 59 min
